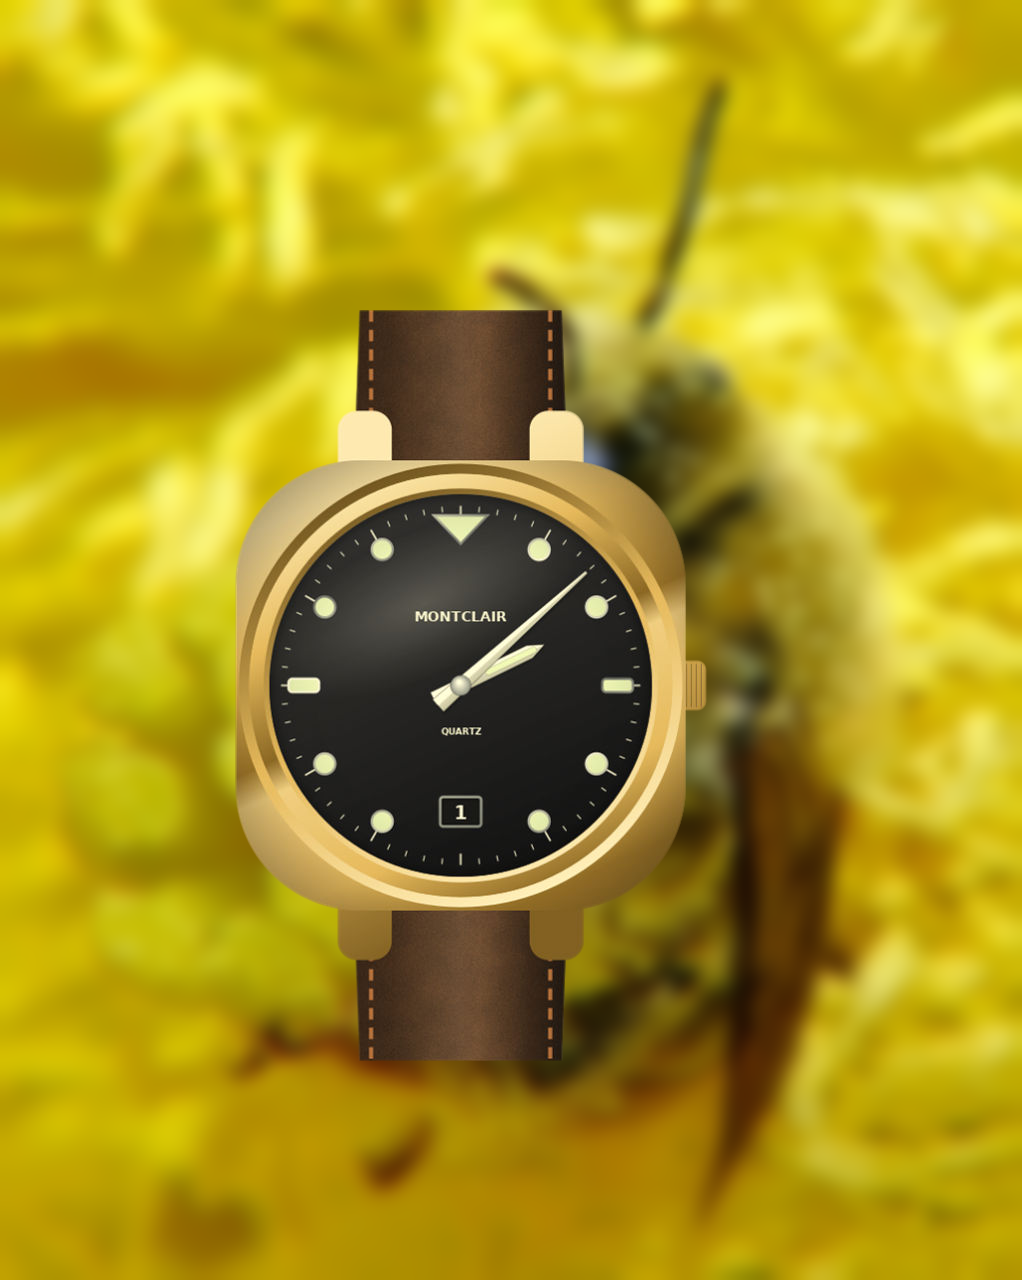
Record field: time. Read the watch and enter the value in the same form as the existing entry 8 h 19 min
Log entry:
2 h 08 min
